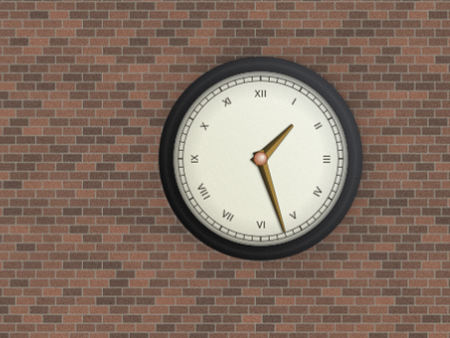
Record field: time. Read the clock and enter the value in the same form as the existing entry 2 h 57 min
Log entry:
1 h 27 min
